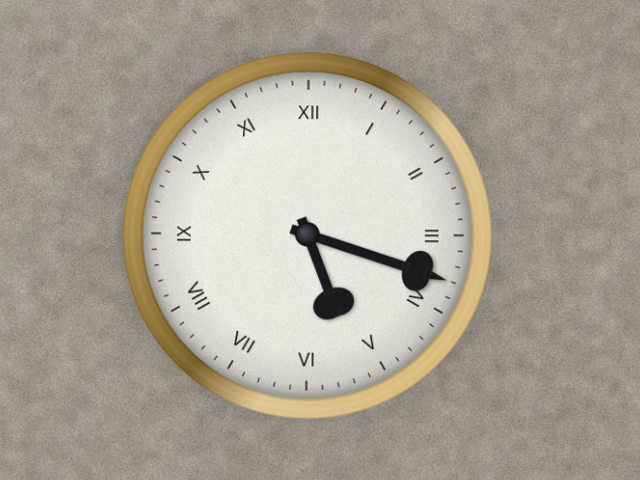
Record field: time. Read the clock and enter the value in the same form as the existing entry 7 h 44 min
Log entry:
5 h 18 min
